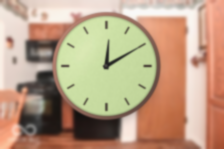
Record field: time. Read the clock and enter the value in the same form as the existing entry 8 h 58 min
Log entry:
12 h 10 min
